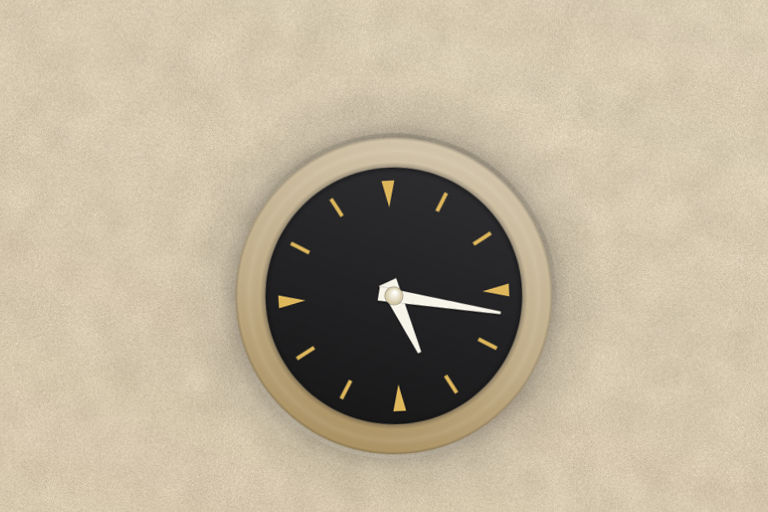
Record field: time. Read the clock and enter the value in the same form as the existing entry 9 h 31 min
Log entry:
5 h 17 min
